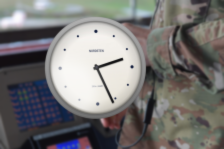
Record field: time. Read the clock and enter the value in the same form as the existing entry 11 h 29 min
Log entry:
2 h 26 min
